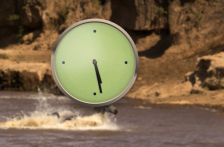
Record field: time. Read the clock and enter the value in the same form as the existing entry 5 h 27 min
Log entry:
5 h 28 min
